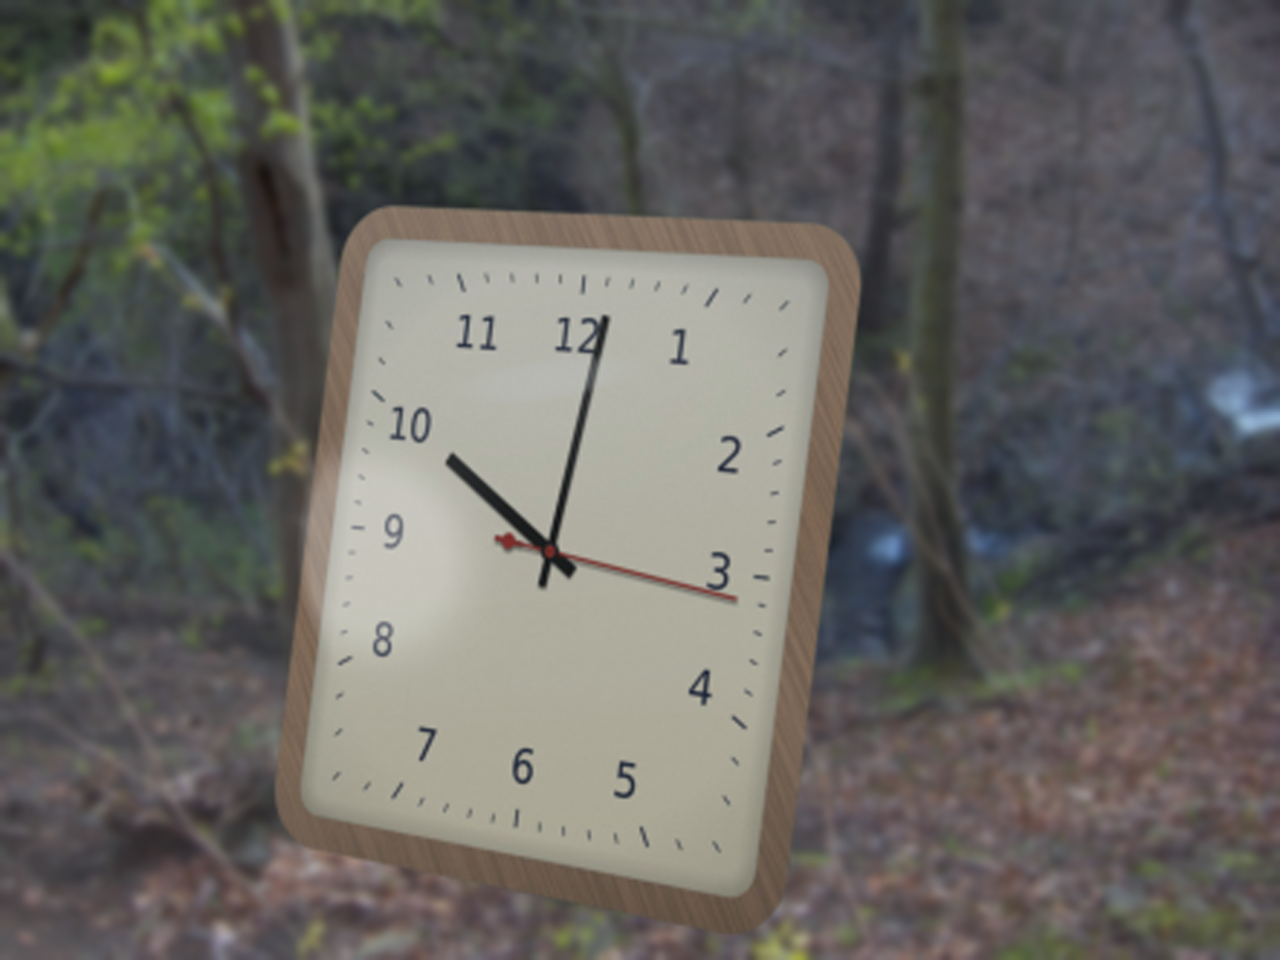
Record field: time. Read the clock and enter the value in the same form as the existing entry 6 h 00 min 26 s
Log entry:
10 h 01 min 16 s
